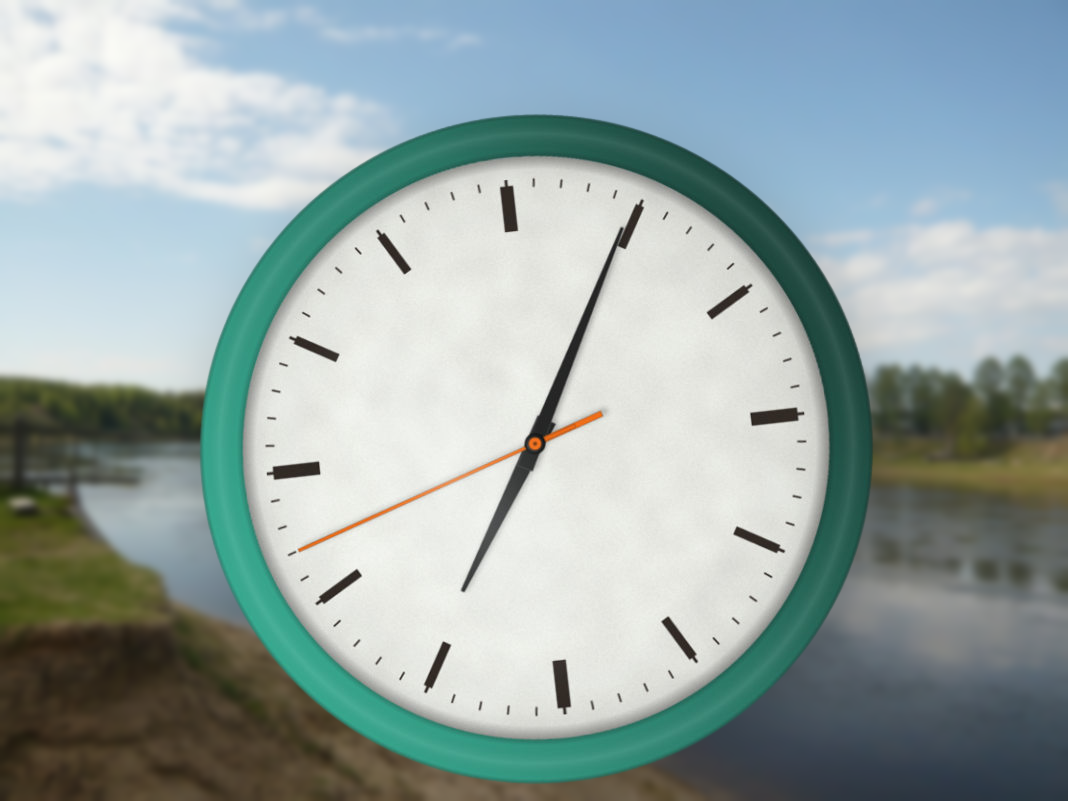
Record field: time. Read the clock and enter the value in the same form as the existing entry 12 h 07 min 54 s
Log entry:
7 h 04 min 42 s
